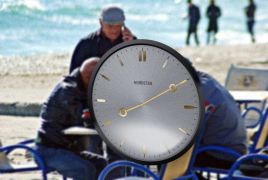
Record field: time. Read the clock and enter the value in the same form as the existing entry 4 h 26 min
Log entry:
8 h 10 min
